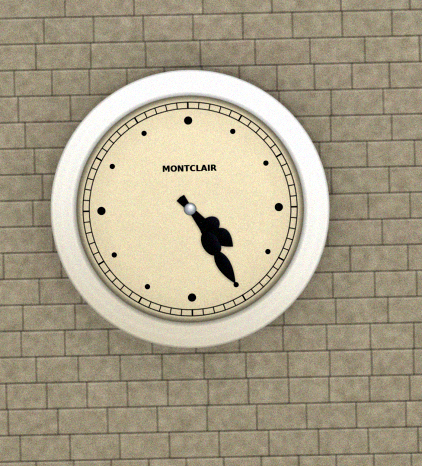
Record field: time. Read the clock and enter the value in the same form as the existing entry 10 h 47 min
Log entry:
4 h 25 min
